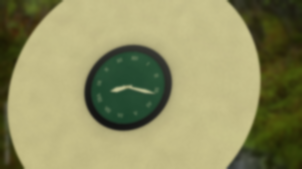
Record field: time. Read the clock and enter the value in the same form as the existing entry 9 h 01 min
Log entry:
8 h 16 min
